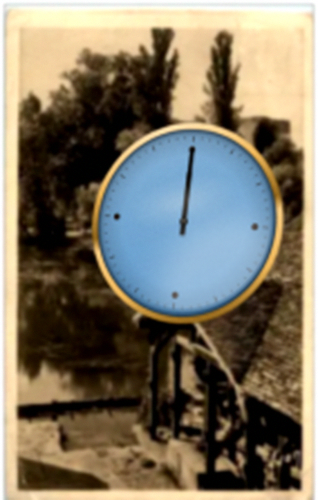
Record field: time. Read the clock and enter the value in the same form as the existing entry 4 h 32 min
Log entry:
12 h 00 min
